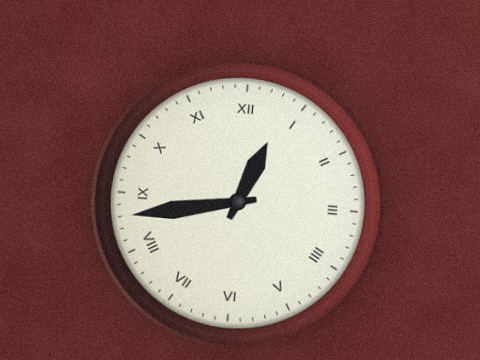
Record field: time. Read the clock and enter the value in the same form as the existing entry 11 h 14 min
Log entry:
12 h 43 min
